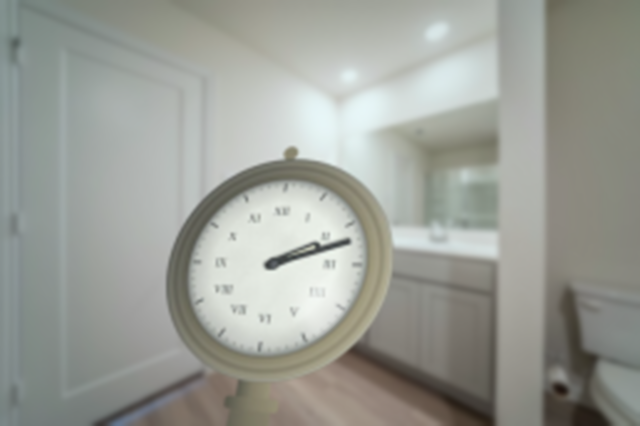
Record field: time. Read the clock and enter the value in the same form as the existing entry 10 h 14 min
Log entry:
2 h 12 min
